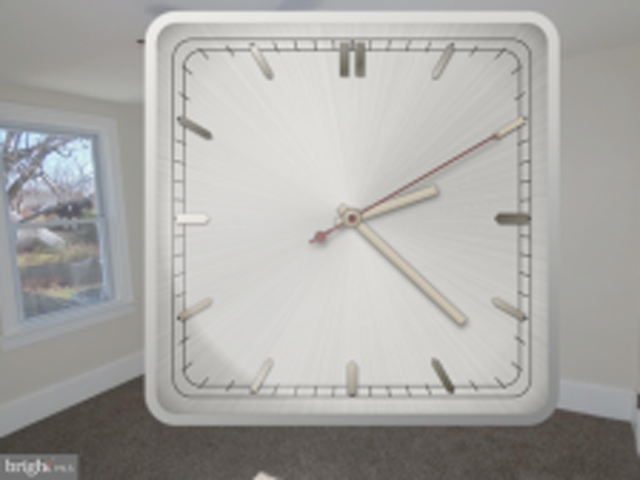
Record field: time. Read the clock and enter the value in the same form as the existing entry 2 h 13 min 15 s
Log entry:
2 h 22 min 10 s
